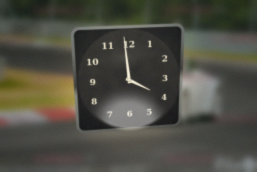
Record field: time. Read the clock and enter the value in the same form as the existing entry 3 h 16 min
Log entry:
3 h 59 min
